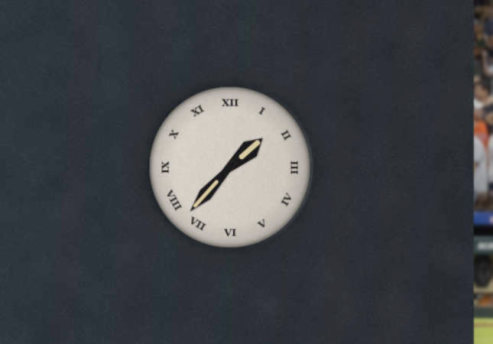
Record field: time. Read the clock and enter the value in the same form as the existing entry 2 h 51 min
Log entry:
1 h 37 min
